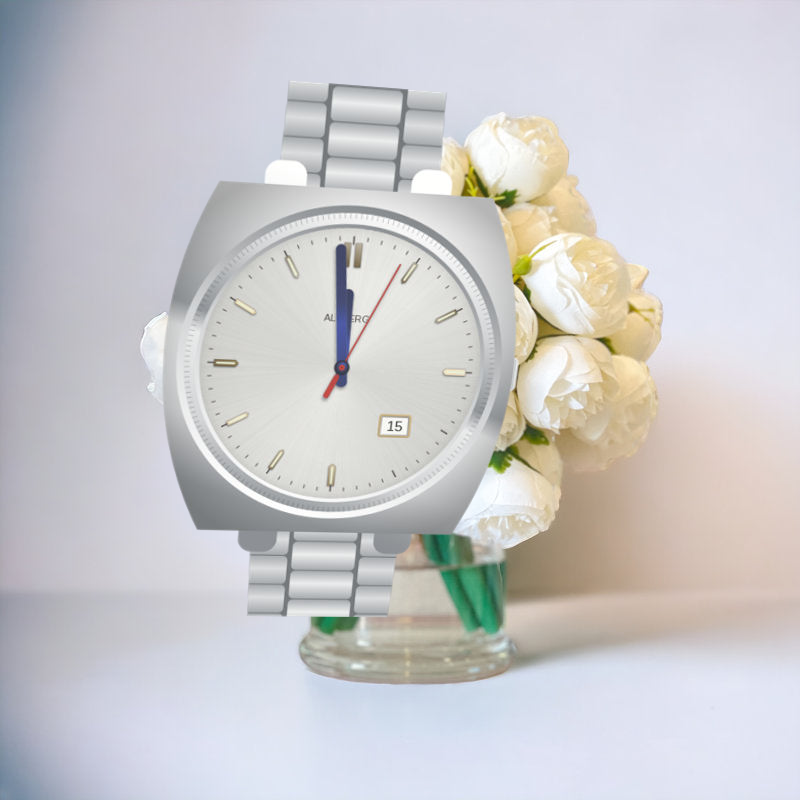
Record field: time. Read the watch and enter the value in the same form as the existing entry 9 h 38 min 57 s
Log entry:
11 h 59 min 04 s
